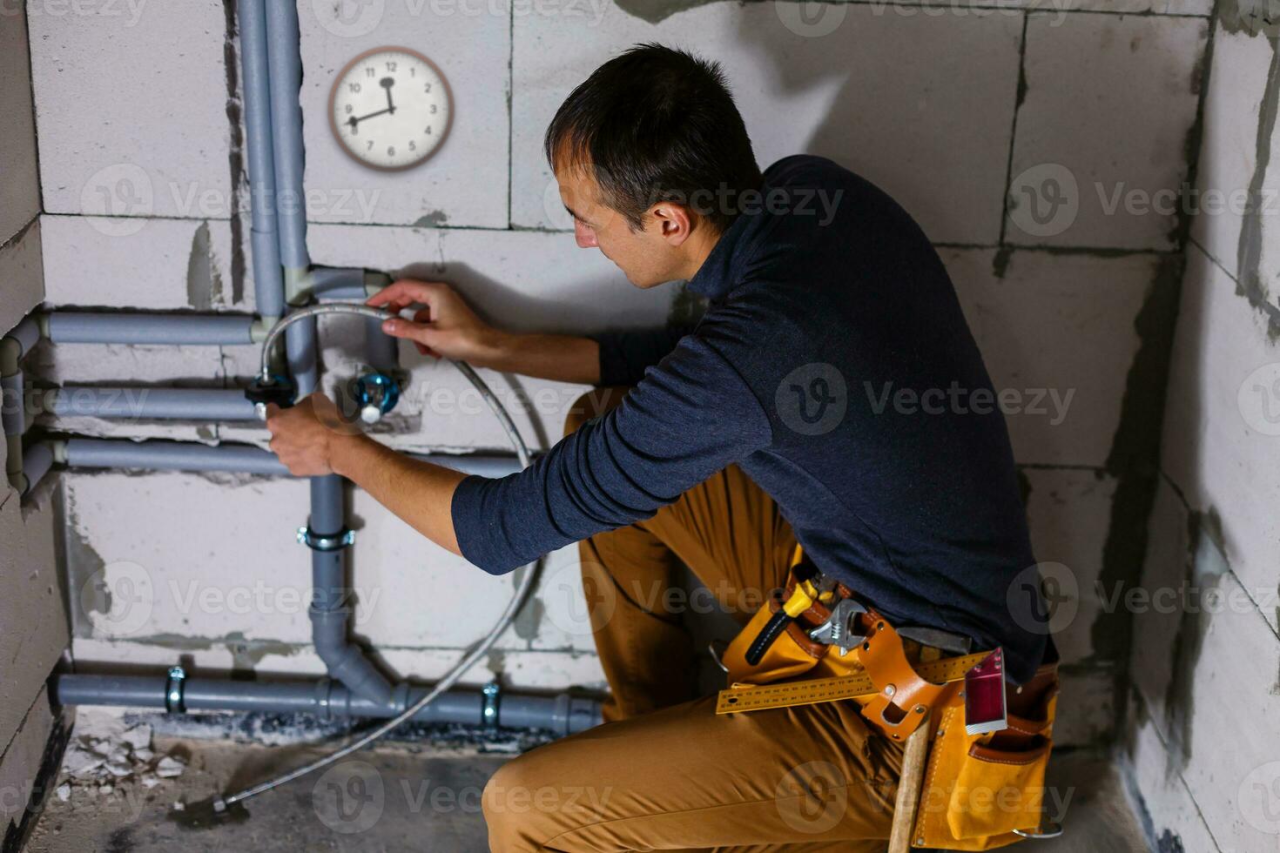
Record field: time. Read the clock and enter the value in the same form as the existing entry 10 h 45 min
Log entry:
11 h 42 min
